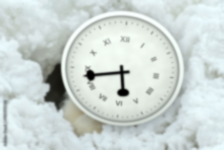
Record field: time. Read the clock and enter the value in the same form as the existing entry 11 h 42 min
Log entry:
5 h 43 min
